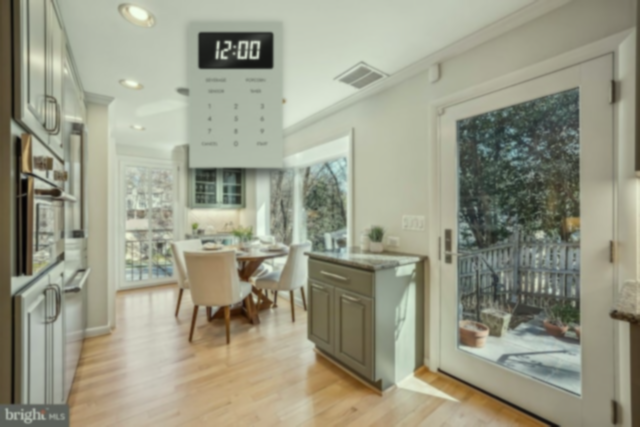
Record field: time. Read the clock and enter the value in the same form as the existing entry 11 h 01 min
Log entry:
12 h 00 min
